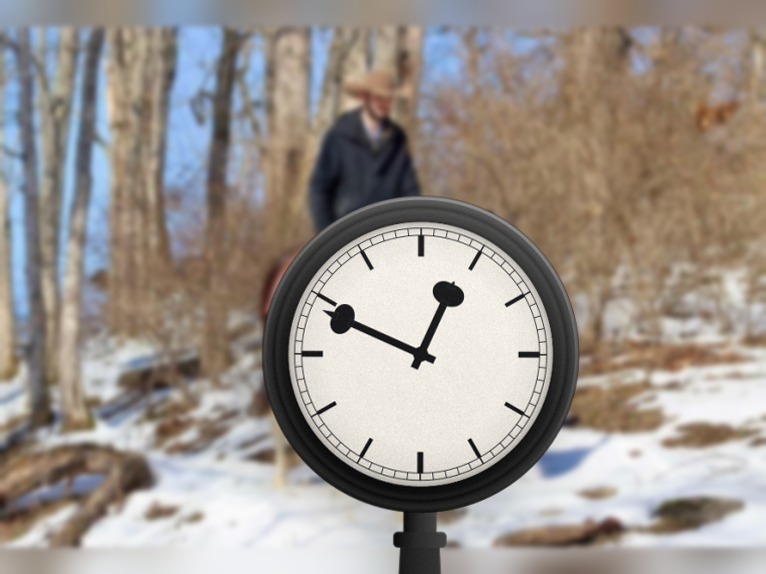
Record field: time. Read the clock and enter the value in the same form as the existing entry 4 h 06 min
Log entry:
12 h 49 min
